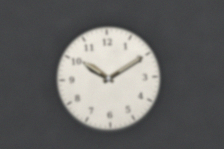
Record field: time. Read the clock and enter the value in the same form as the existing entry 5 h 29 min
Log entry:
10 h 10 min
